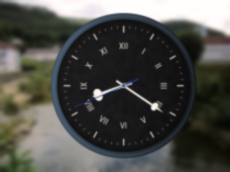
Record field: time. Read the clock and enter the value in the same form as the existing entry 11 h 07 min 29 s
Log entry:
8 h 20 min 41 s
